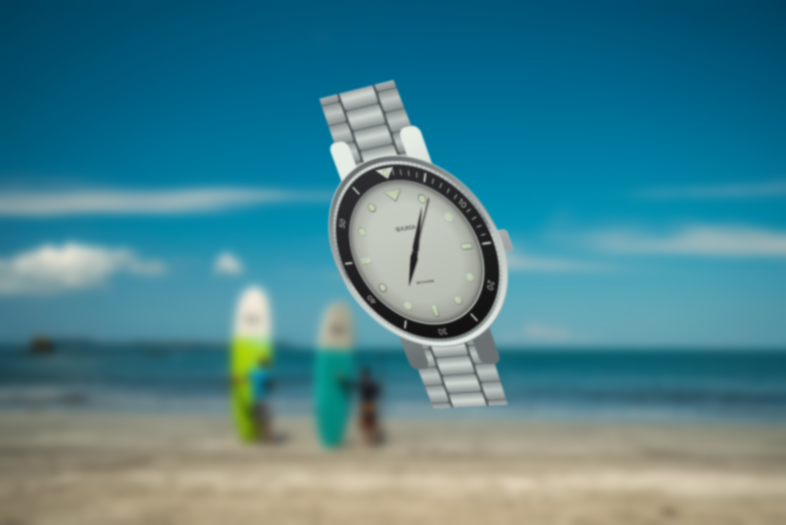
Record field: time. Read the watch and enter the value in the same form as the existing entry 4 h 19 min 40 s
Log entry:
7 h 05 min 06 s
